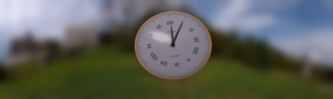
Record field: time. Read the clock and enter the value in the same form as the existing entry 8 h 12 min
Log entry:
12 h 05 min
